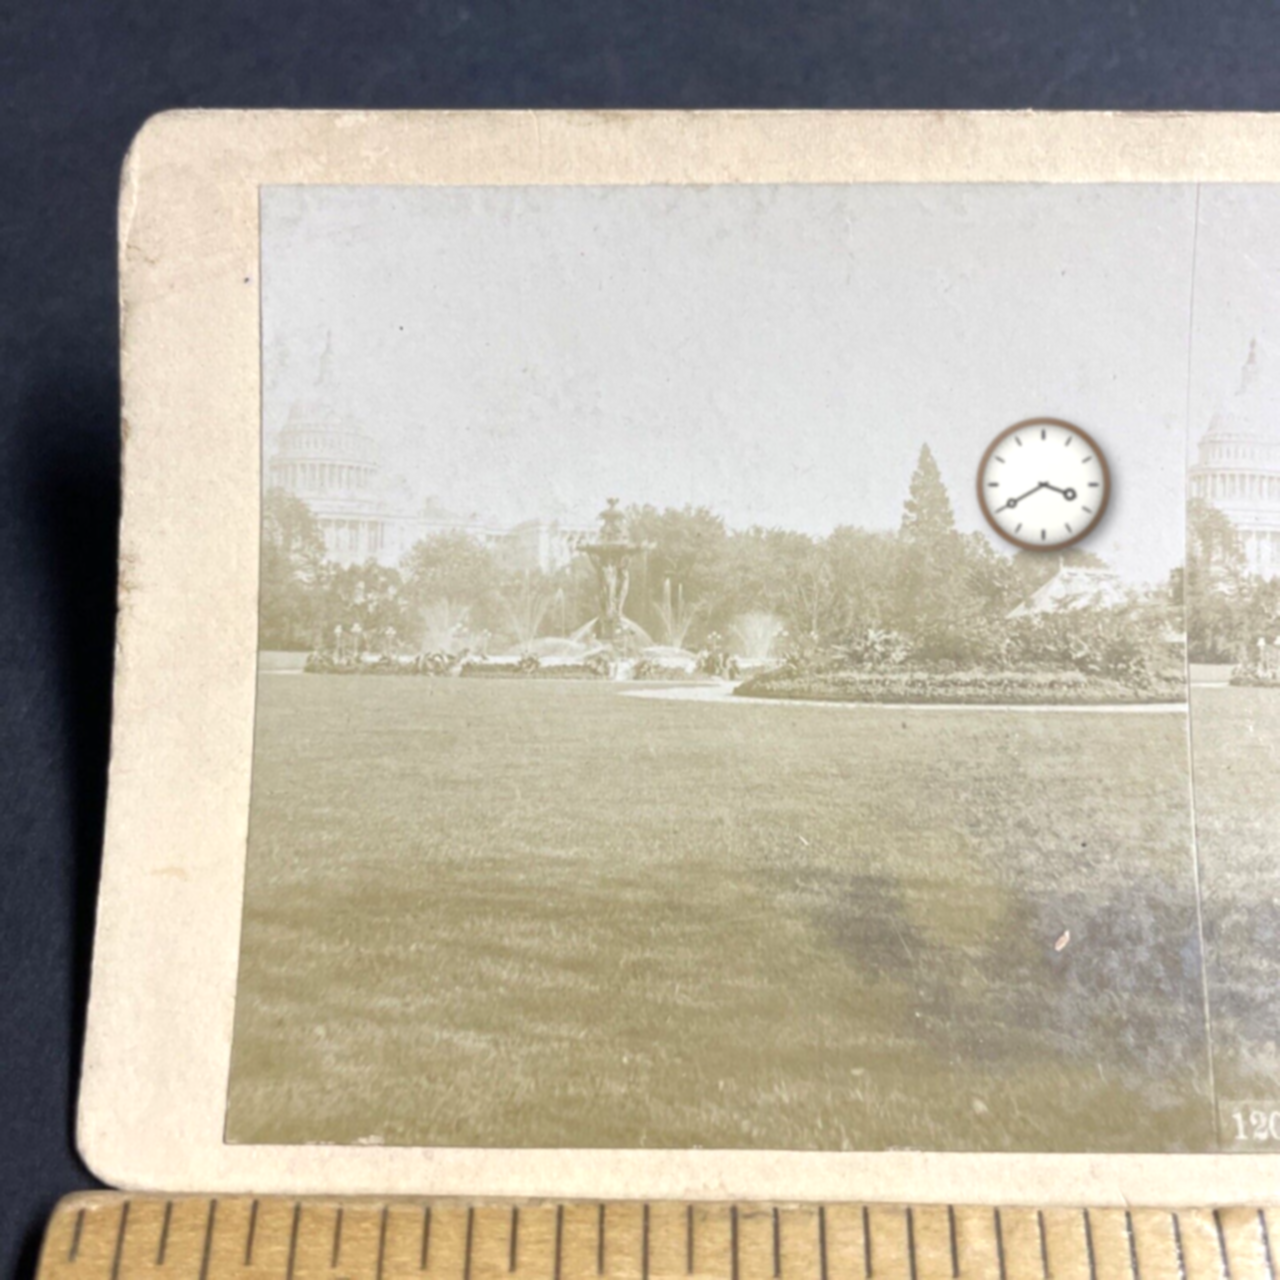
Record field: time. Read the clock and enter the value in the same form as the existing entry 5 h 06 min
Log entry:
3 h 40 min
